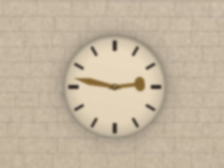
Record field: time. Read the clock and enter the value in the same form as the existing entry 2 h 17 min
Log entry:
2 h 47 min
